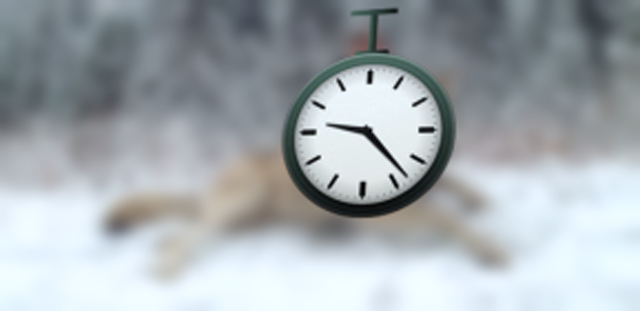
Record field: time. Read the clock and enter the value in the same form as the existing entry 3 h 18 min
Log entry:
9 h 23 min
